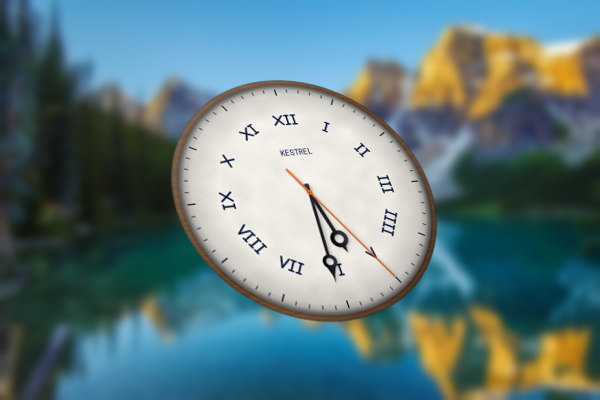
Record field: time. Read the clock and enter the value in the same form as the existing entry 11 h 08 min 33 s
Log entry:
5 h 30 min 25 s
